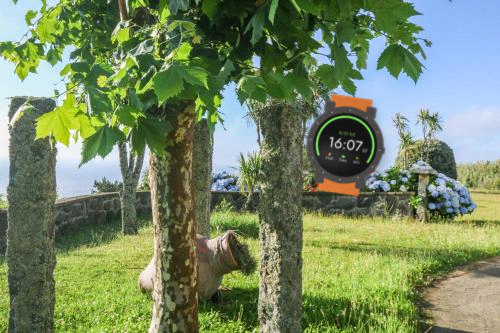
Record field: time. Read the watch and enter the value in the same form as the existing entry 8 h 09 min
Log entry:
16 h 07 min
